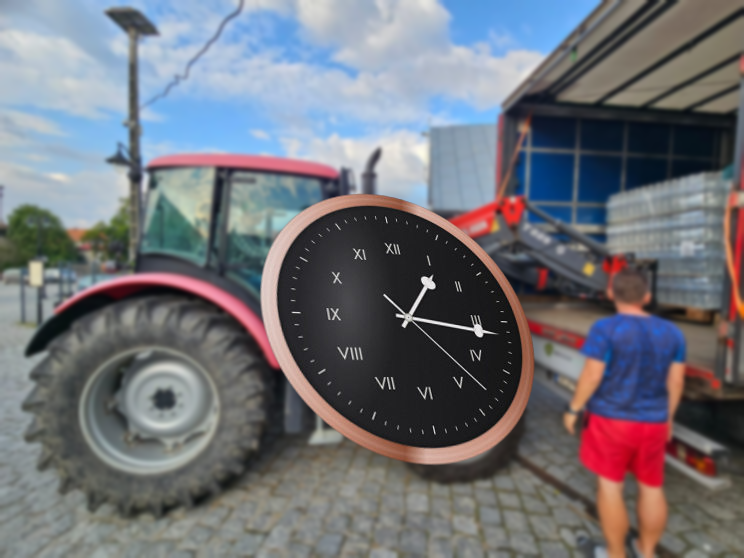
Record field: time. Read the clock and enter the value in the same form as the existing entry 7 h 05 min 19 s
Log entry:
1 h 16 min 23 s
